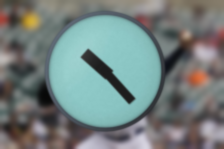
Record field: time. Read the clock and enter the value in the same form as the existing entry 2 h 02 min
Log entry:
10 h 23 min
